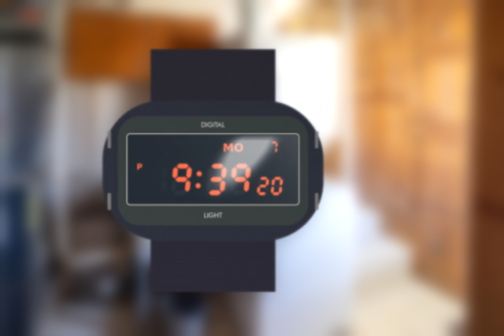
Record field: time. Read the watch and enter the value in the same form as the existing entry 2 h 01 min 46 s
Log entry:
9 h 39 min 20 s
